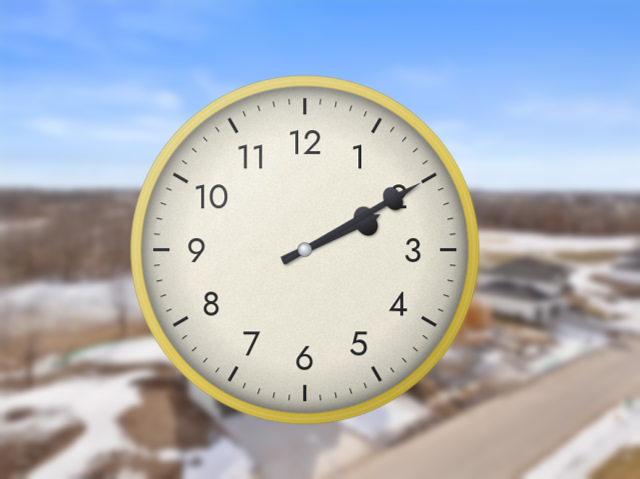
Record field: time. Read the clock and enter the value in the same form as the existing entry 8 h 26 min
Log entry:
2 h 10 min
